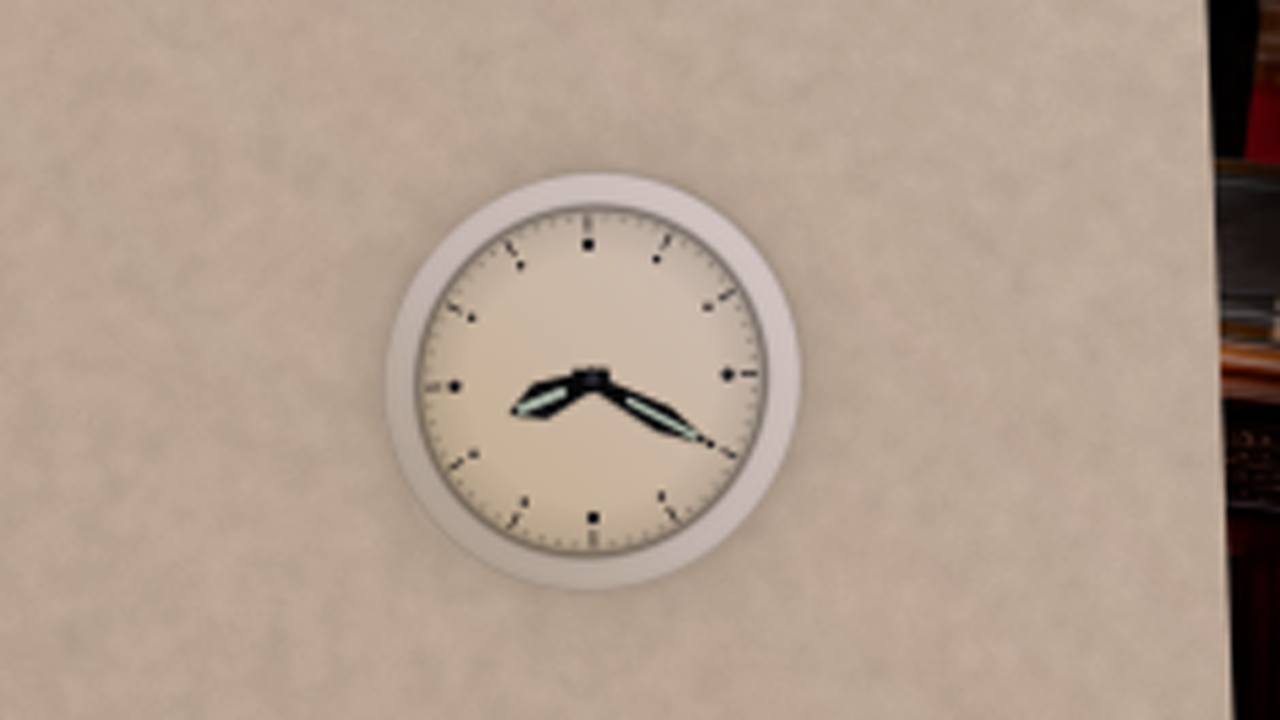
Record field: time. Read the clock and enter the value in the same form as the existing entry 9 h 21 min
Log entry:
8 h 20 min
